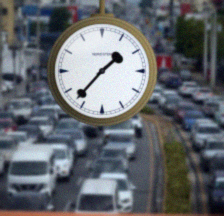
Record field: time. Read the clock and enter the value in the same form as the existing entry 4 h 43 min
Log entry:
1 h 37 min
